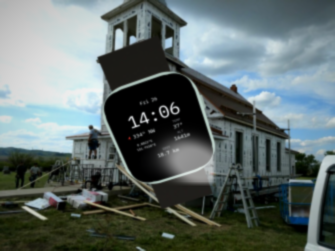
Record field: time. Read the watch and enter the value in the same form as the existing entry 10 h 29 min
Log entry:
14 h 06 min
